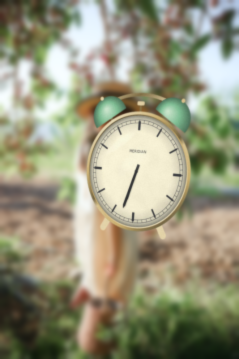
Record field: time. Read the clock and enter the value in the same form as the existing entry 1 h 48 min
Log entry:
6 h 33 min
